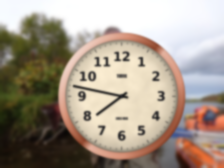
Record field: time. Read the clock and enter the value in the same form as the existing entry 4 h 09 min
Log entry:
7 h 47 min
